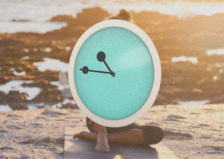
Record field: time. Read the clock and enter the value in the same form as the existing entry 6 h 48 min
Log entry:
10 h 46 min
